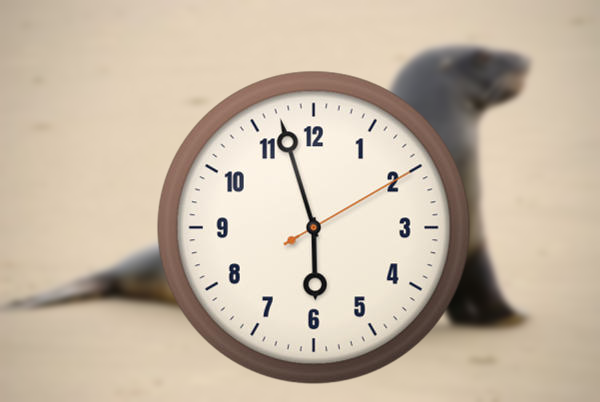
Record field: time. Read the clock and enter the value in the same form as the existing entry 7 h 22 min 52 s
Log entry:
5 h 57 min 10 s
